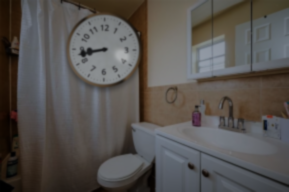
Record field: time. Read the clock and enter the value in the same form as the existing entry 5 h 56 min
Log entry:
8 h 43 min
